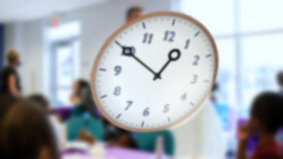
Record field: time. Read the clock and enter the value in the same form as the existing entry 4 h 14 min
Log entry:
12 h 50 min
